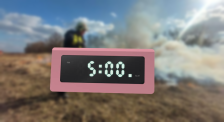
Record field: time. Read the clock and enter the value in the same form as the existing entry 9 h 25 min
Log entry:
5 h 00 min
